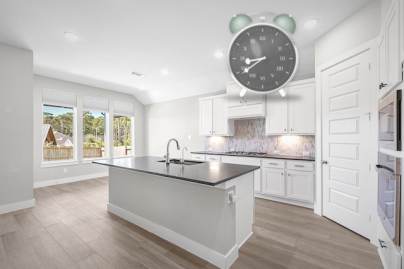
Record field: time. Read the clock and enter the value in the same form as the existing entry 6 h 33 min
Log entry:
8 h 39 min
